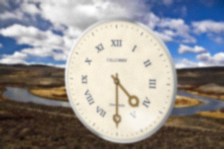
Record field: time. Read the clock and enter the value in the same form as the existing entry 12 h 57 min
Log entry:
4 h 30 min
